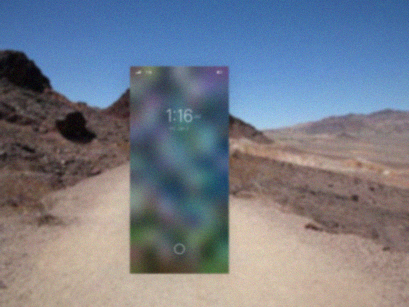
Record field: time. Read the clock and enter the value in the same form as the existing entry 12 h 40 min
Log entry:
1 h 16 min
